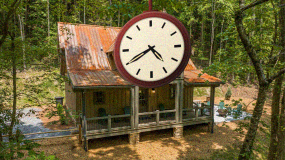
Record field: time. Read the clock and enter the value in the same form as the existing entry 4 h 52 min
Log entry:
4 h 40 min
